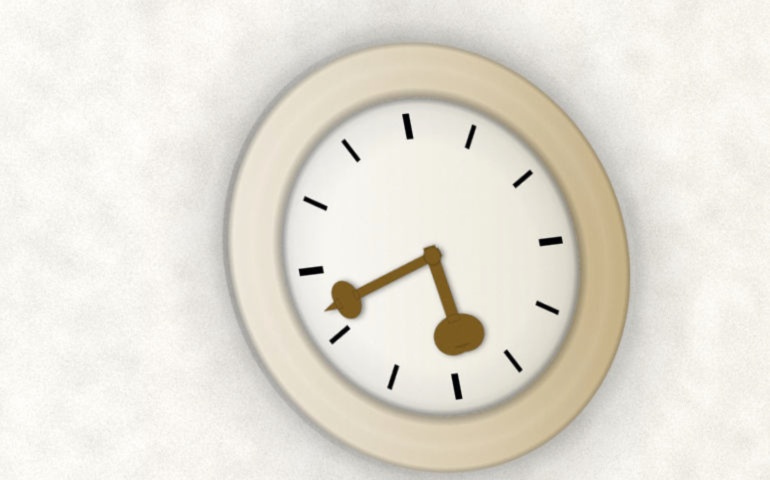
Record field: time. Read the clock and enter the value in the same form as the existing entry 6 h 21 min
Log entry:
5 h 42 min
